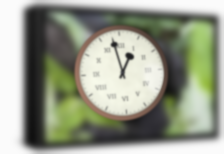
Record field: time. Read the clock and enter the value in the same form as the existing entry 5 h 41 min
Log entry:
12 h 58 min
